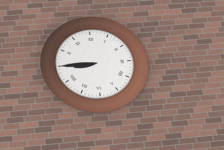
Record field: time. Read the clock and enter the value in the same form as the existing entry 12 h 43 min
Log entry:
8 h 45 min
